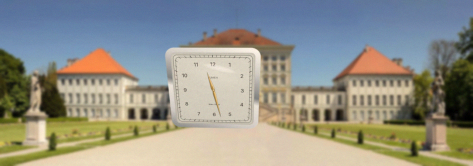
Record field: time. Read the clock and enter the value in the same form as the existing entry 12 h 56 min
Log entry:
11 h 28 min
